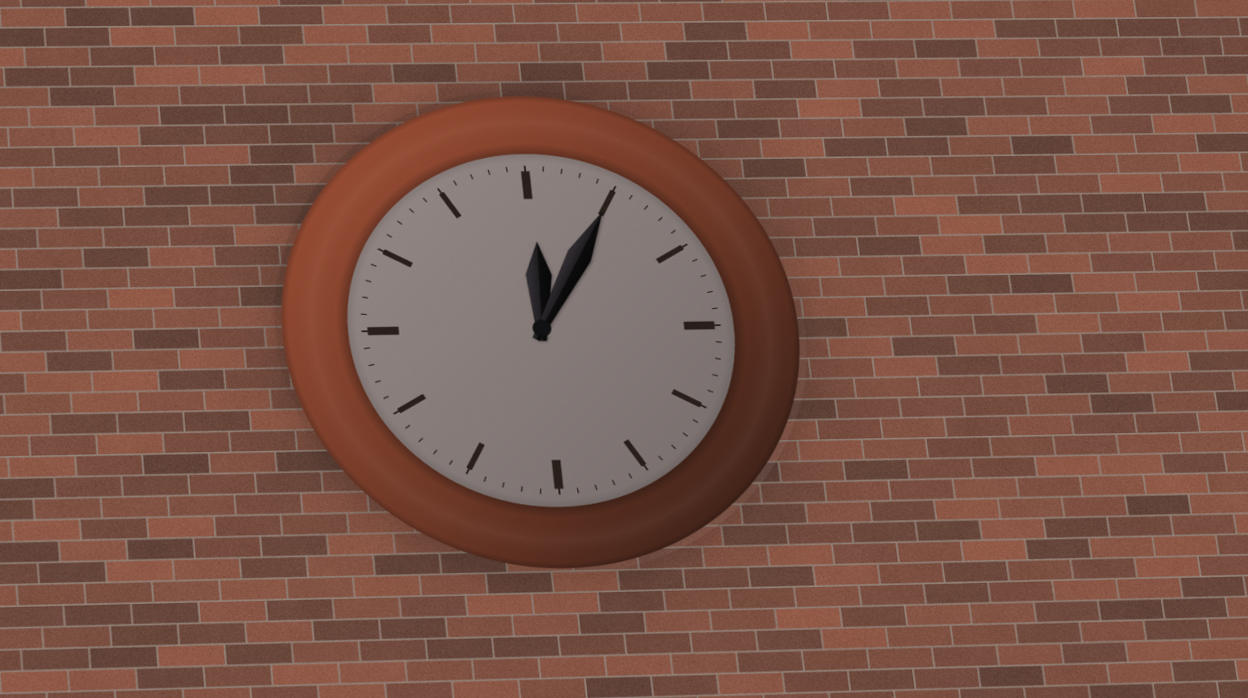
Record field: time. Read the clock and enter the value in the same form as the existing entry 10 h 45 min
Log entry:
12 h 05 min
